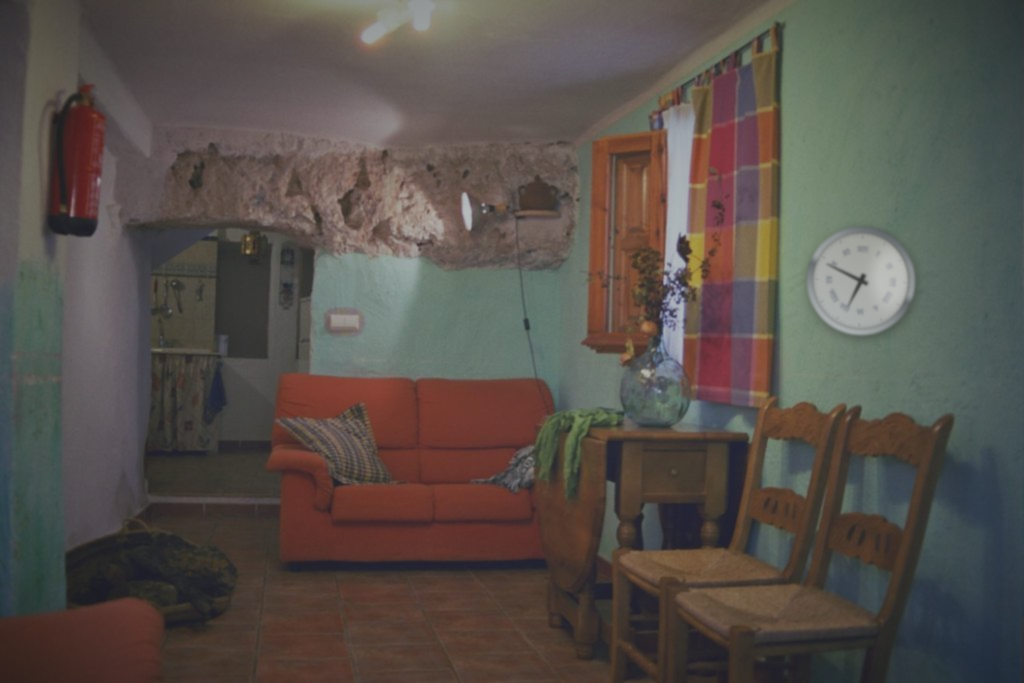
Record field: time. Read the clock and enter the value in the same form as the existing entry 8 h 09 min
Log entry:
6 h 49 min
